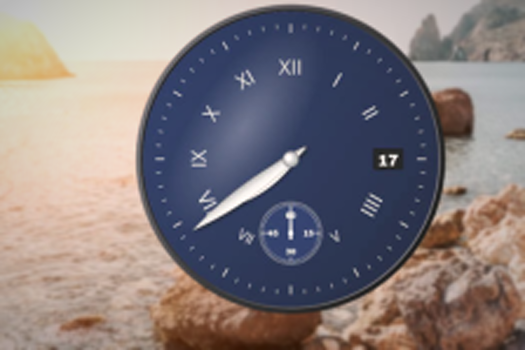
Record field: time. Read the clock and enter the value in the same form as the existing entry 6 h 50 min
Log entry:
7 h 39 min
